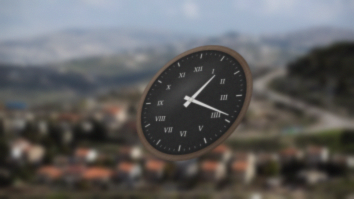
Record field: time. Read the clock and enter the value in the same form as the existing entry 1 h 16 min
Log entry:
1 h 19 min
